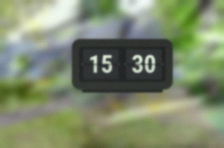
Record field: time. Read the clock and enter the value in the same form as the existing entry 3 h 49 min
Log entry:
15 h 30 min
